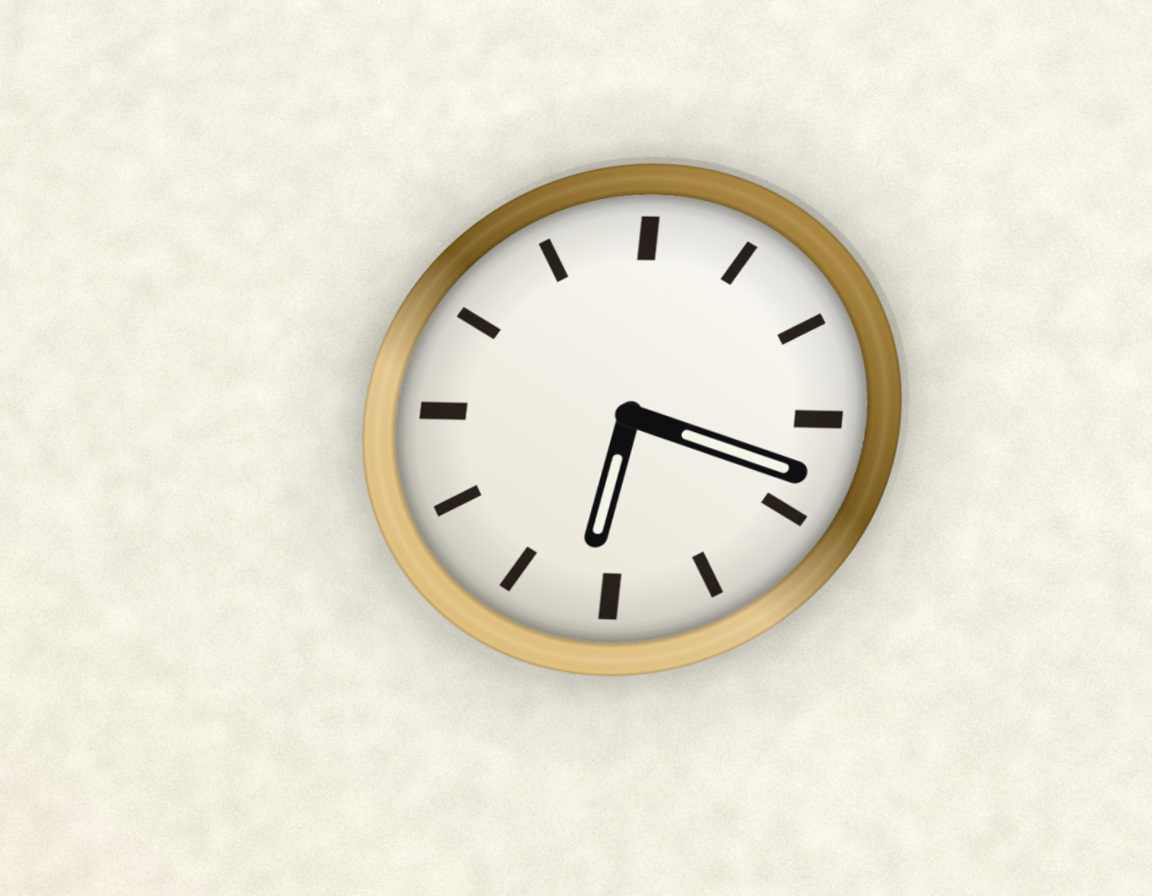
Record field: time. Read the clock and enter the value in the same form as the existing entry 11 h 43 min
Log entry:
6 h 18 min
